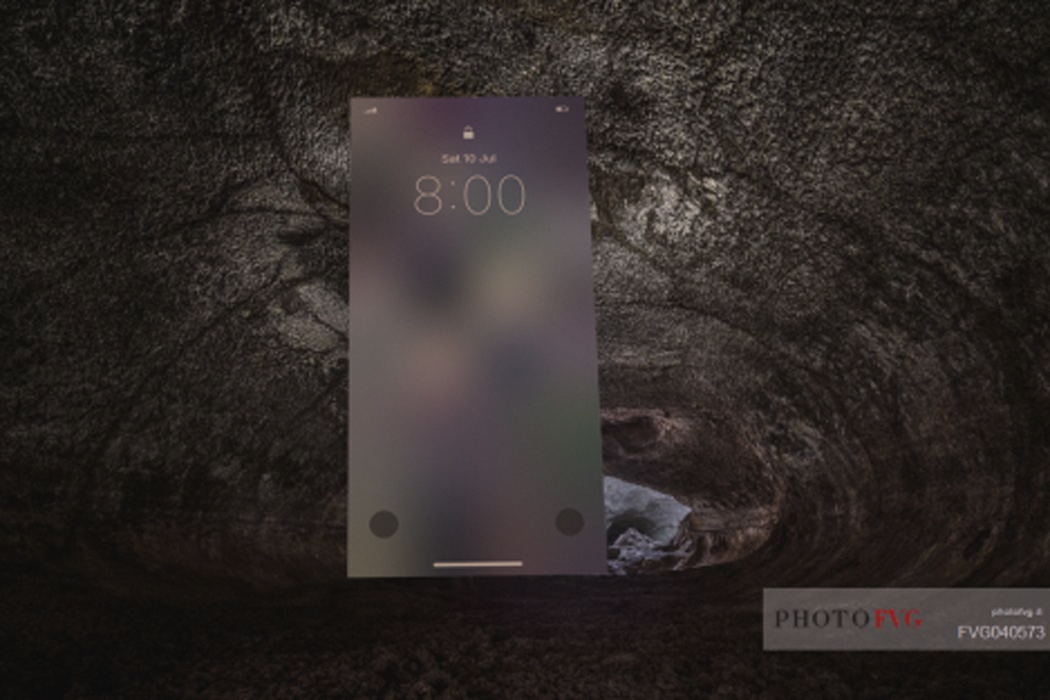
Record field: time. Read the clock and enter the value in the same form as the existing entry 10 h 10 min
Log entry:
8 h 00 min
